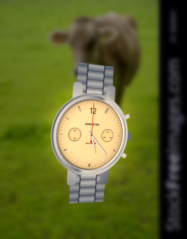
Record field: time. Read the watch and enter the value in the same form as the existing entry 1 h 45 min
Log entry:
5 h 23 min
